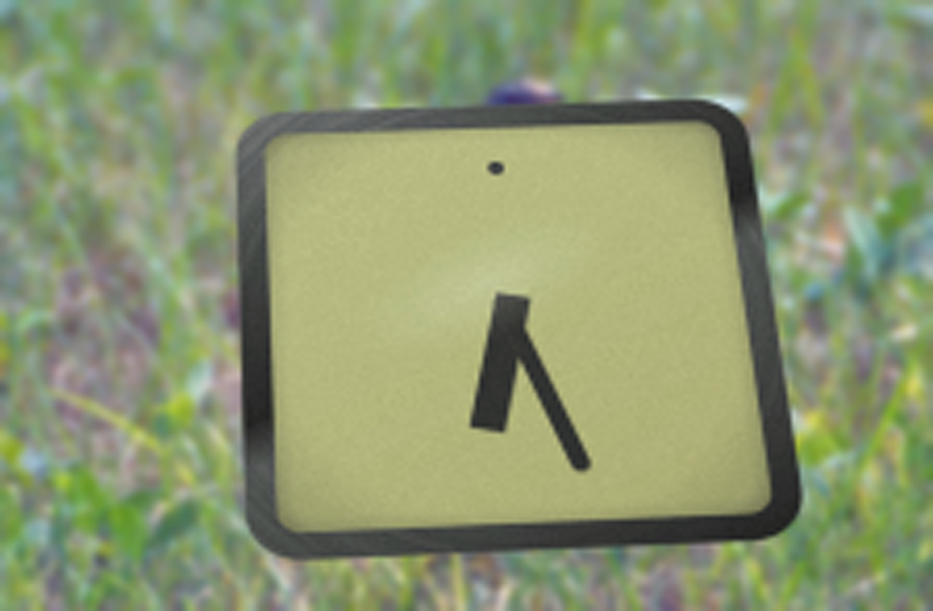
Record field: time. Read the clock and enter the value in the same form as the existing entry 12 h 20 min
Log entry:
6 h 27 min
